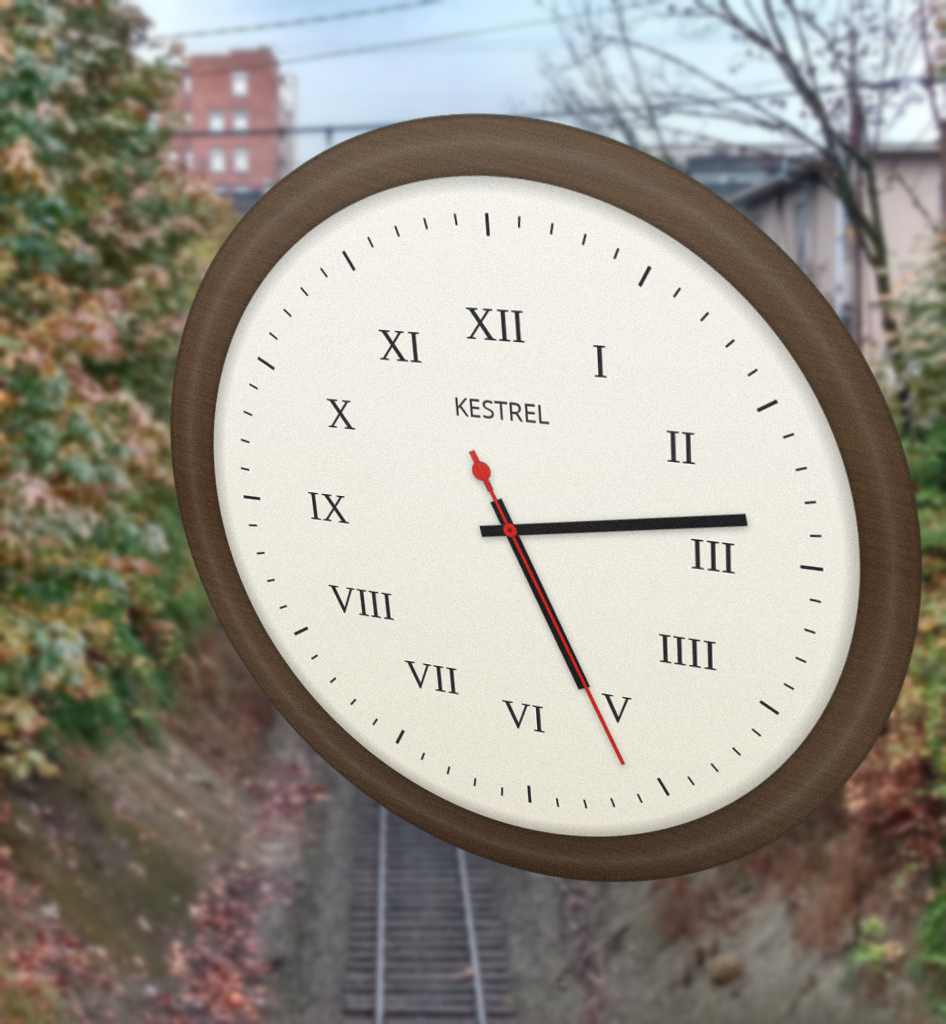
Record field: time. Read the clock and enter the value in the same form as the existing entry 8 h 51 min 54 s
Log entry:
5 h 13 min 26 s
